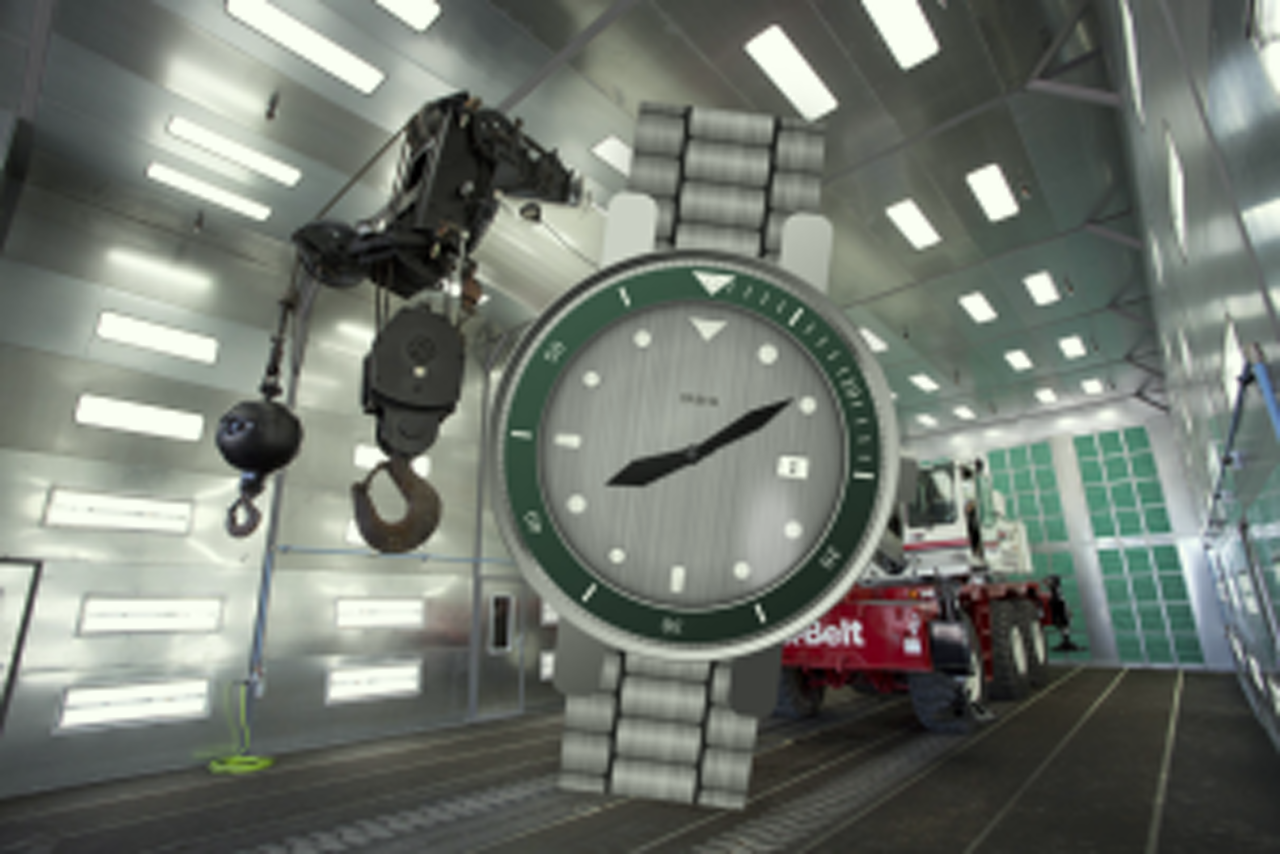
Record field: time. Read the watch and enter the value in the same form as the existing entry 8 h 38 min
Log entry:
8 h 09 min
